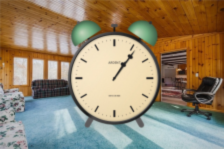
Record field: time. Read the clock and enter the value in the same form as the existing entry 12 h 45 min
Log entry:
1 h 06 min
